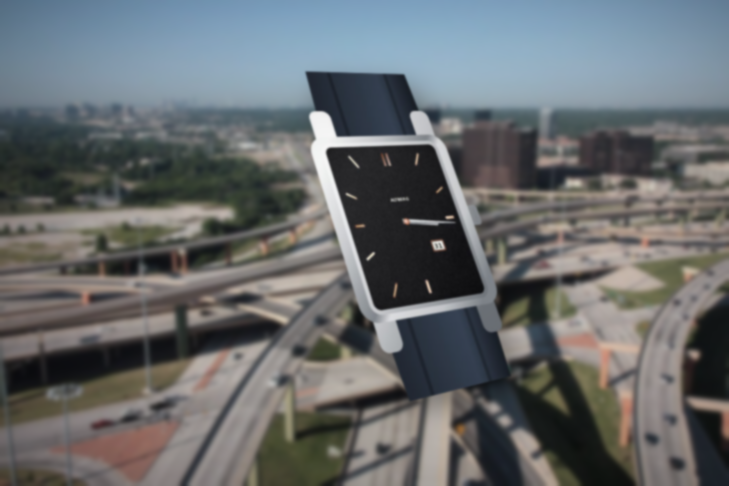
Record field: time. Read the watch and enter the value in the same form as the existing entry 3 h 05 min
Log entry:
3 h 16 min
